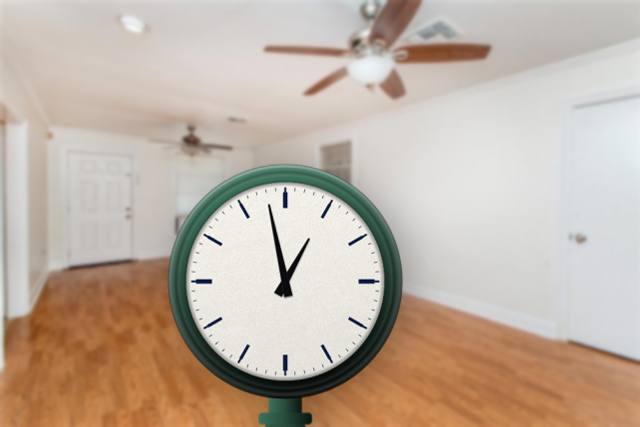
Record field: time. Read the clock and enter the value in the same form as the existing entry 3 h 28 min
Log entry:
12 h 58 min
